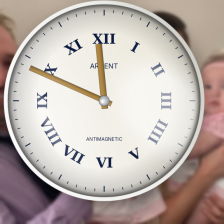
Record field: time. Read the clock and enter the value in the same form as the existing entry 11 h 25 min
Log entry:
11 h 49 min
